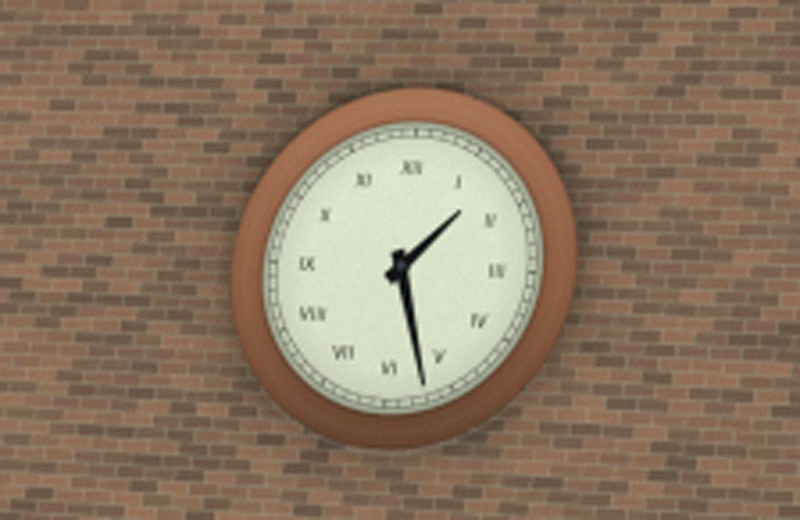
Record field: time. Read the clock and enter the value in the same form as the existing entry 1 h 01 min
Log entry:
1 h 27 min
